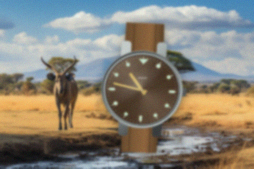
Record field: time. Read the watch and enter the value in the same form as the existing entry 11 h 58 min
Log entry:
10 h 47 min
